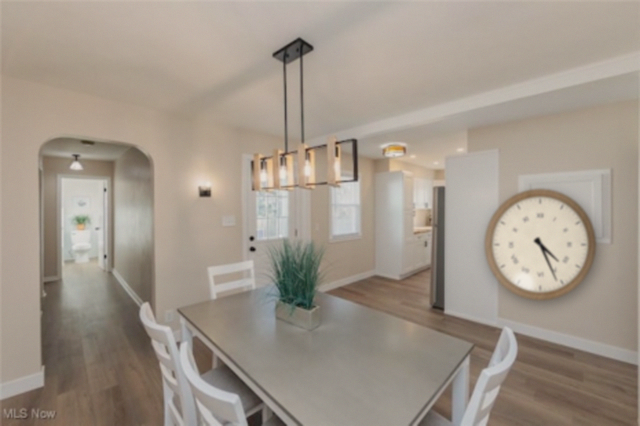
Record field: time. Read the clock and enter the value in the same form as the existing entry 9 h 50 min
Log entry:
4 h 26 min
